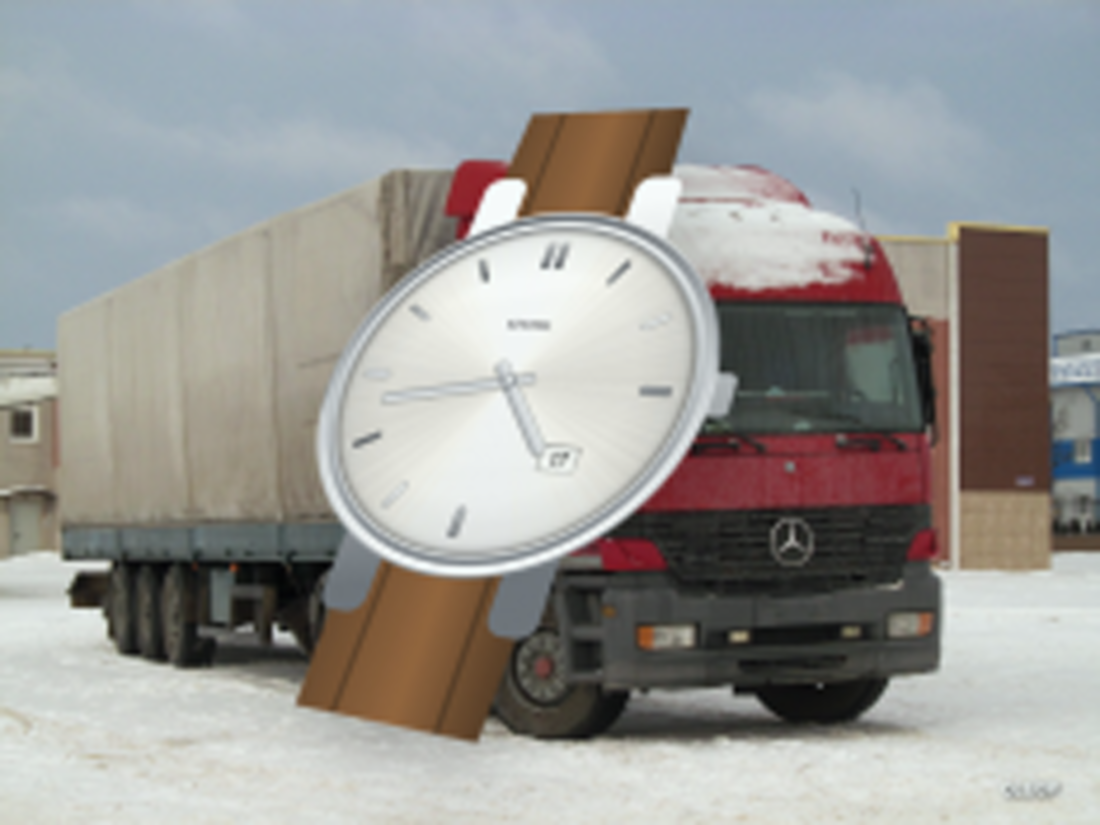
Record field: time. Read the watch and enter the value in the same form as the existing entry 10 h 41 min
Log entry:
4 h 43 min
